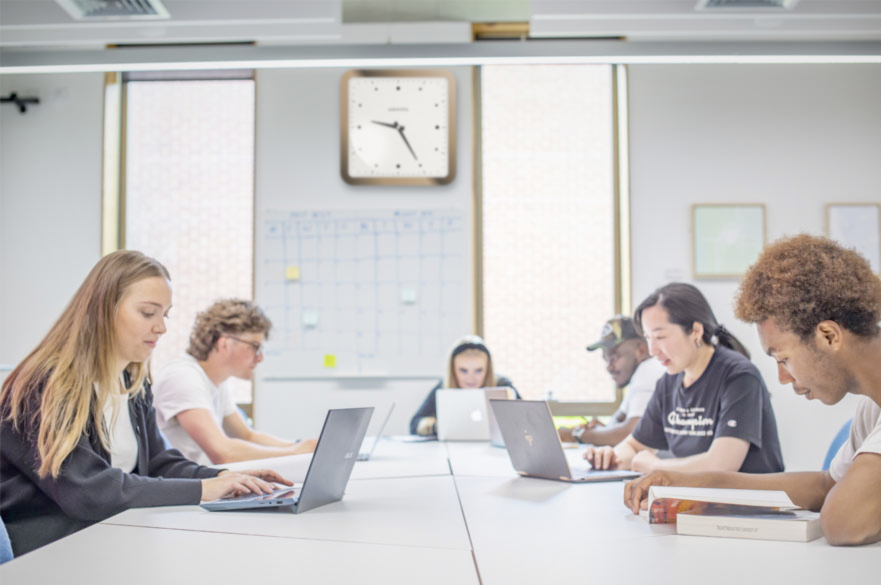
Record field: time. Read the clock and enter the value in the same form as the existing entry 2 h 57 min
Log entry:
9 h 25 min
